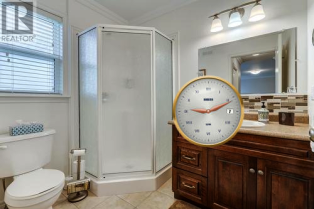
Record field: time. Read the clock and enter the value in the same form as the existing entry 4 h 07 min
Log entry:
9 h 11 min
